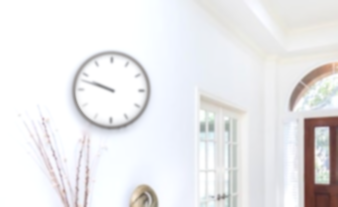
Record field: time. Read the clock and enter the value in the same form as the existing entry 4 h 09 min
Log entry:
9 h 48 min
